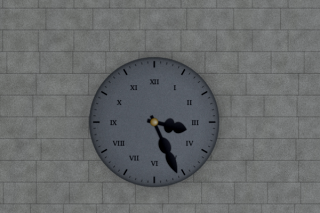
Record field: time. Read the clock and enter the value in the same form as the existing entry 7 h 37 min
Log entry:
3 h 26 min
